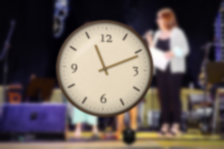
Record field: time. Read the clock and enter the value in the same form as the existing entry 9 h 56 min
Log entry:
11 h 11 min
